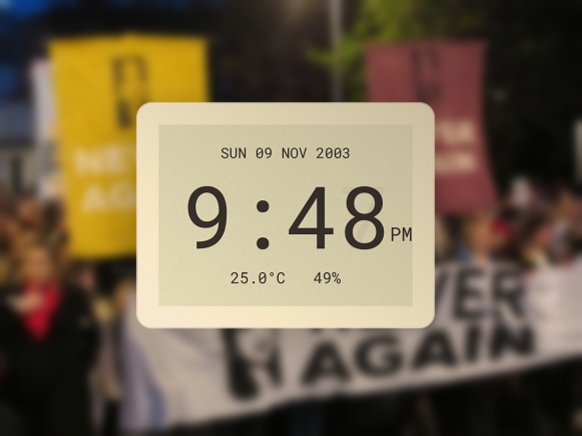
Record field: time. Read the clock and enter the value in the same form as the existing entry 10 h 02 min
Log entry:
9 h 48 min
